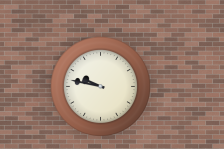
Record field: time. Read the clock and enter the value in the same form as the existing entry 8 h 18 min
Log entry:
9 h 47 min
